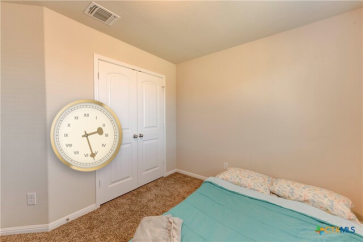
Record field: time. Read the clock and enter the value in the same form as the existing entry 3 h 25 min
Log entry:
2 h 27 min
